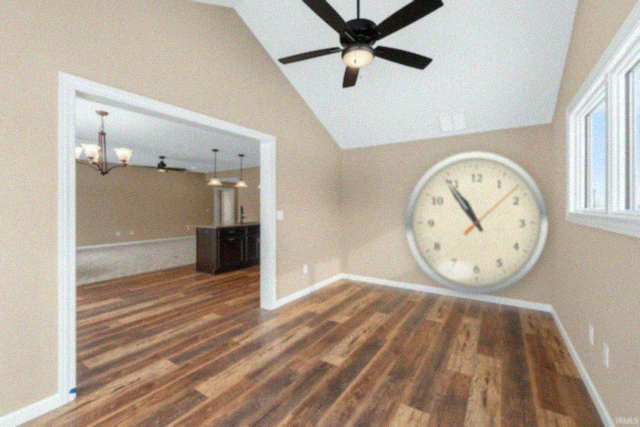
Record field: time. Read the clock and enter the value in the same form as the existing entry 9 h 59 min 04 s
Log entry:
10 h 54 min 08 s
